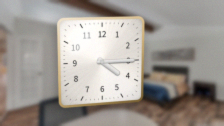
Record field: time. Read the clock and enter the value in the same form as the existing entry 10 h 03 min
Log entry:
4 h 15 min
